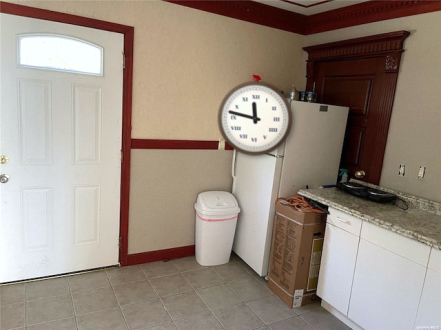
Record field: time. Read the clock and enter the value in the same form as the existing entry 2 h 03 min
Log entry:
11 h 47 min
